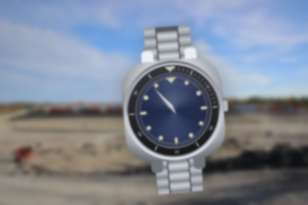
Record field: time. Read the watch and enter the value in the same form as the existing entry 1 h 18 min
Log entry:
10 h 54 min
